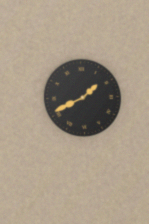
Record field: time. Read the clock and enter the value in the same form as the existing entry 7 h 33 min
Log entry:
1 h 41 min
